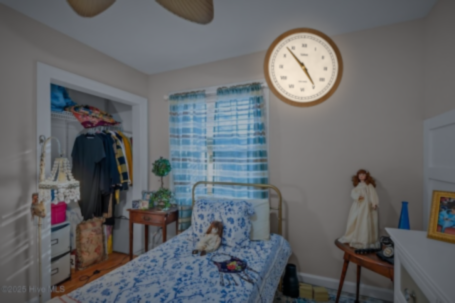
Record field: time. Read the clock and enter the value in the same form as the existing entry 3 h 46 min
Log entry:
4 h 53 min
